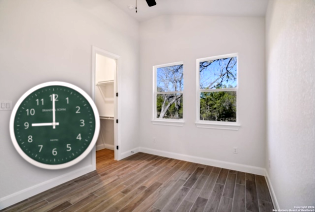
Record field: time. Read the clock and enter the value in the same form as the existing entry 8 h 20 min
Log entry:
9 h 00 min
